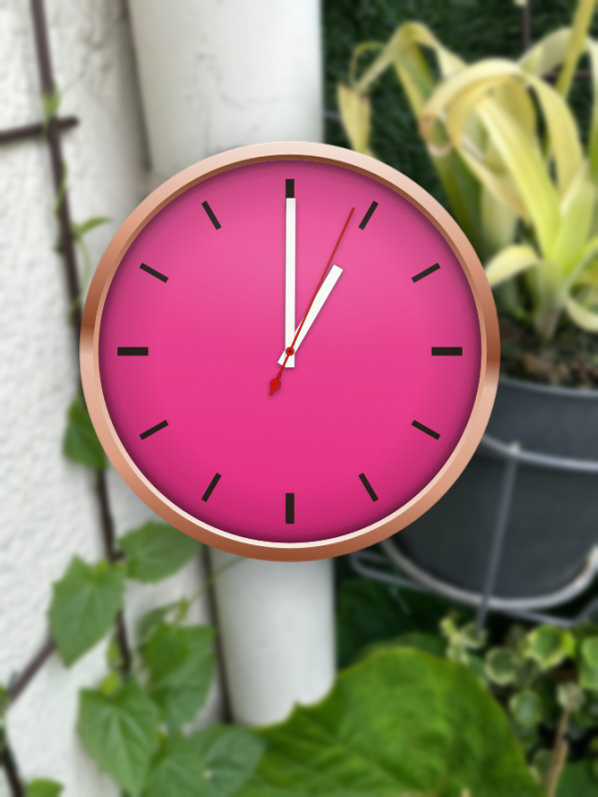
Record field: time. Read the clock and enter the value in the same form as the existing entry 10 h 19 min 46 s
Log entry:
1 h 00 min 04 s
